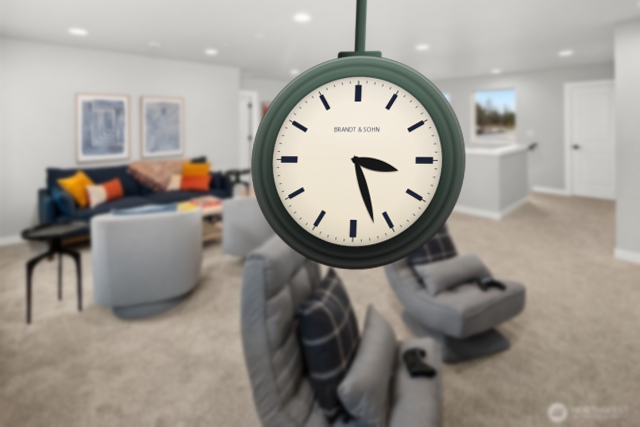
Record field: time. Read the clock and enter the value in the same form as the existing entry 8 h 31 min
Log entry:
3 h 27 min
